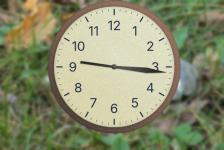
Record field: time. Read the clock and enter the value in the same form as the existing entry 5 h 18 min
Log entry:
9 h 16 min
